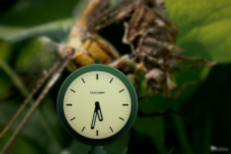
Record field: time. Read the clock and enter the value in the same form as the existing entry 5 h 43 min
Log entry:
5 h 32 min
